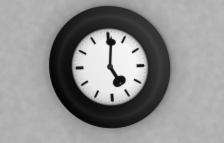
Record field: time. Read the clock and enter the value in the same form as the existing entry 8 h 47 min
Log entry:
5 h 01 min
